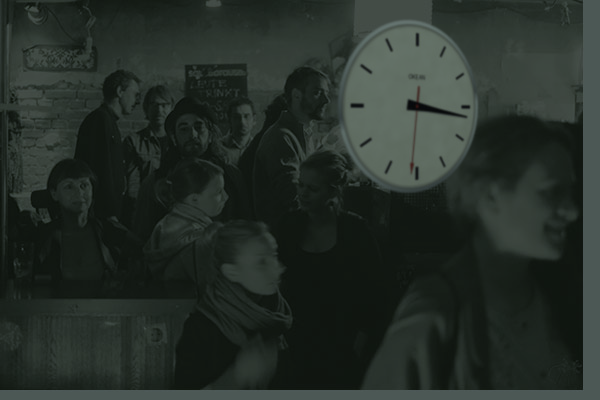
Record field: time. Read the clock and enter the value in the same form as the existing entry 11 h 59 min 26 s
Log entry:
3 h 16 min 31 s
